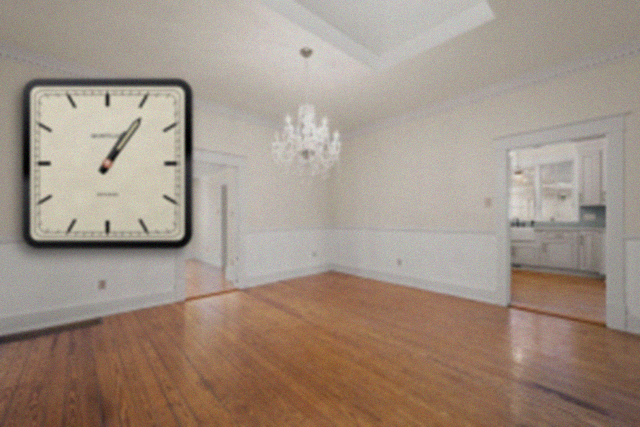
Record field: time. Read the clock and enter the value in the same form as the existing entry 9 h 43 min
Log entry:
1 h 06 min
